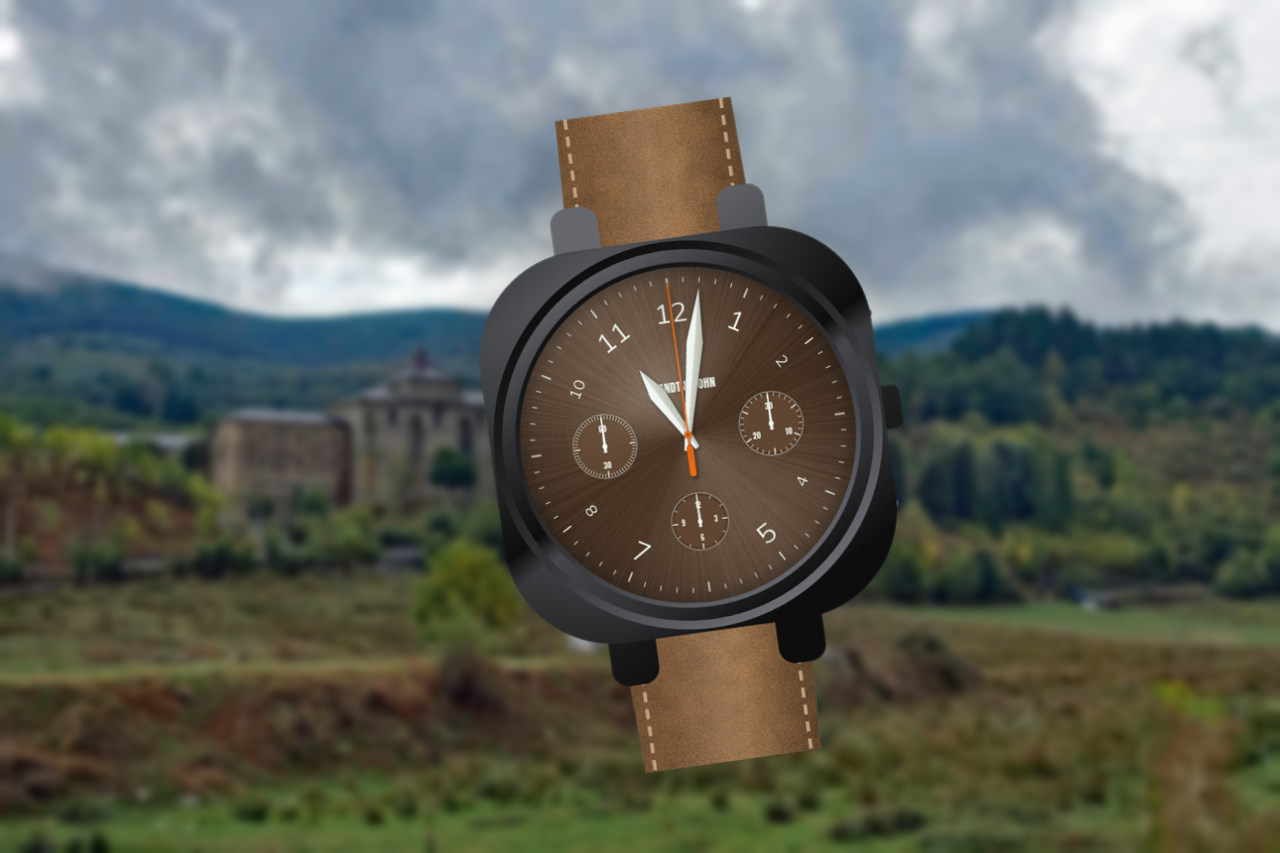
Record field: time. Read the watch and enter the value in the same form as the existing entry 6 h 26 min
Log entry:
11 h 02 min
